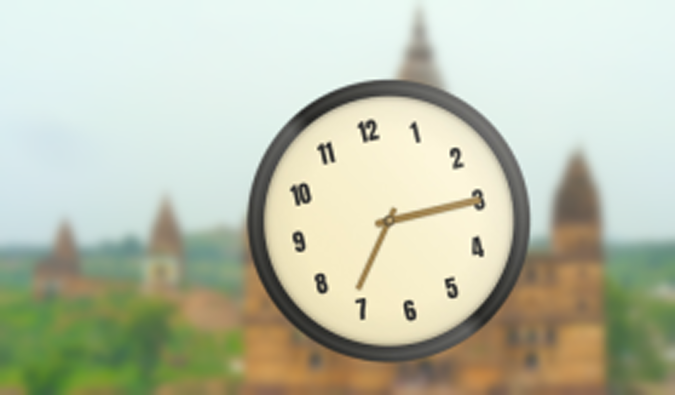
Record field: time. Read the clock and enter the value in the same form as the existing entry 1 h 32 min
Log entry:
7 h 15 min
